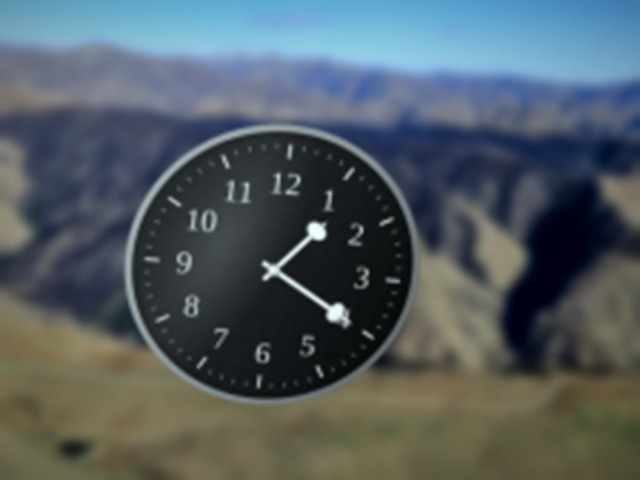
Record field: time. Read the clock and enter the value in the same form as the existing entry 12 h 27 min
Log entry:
1 h 20 min
